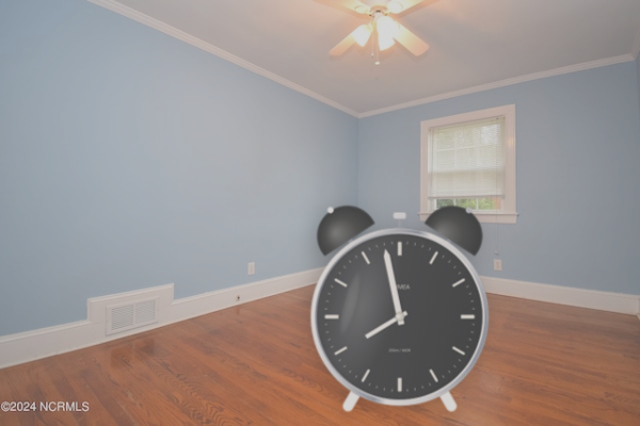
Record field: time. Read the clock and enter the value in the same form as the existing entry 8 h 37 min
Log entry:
7 h 58 min
